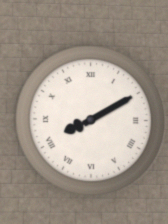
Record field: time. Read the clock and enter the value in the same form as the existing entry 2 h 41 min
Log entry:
8 h 10 min
